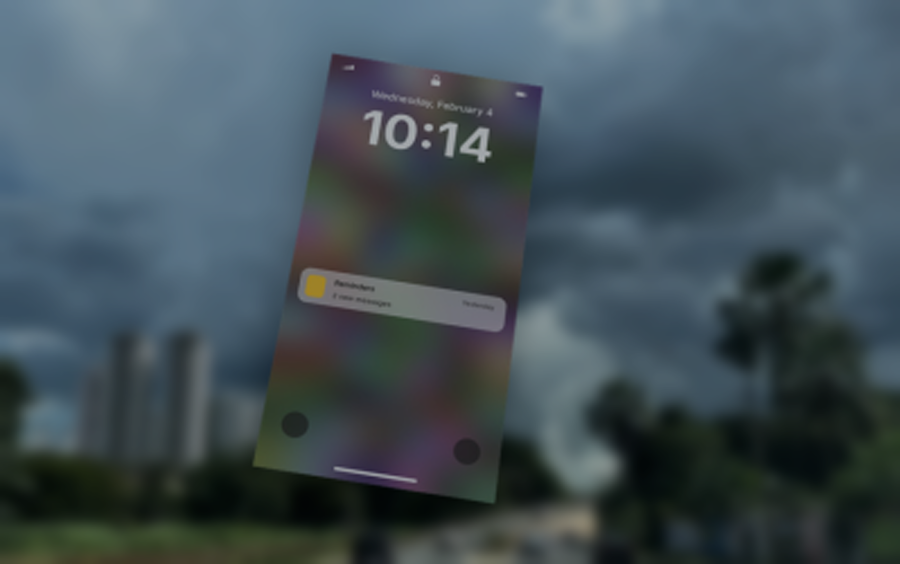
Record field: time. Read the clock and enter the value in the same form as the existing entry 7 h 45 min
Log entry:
10 h 14 min
